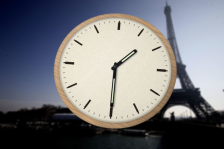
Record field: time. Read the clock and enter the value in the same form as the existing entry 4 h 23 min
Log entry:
1 h 30 min
